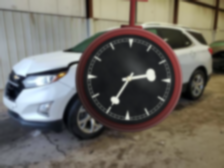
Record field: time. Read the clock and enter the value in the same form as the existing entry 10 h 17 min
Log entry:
2 h 35 min
